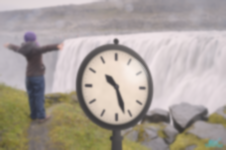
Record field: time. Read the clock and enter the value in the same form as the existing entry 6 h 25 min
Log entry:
10 h 27 min
